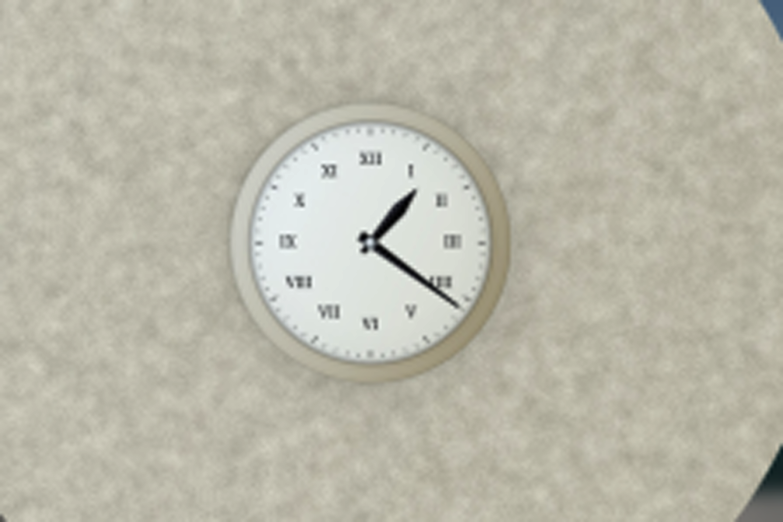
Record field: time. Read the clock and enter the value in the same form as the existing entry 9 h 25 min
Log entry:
1 h 21 min
